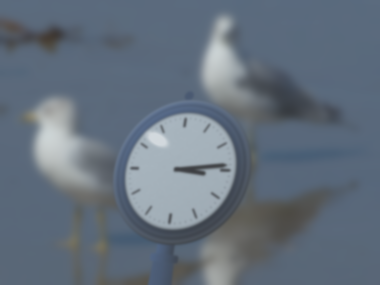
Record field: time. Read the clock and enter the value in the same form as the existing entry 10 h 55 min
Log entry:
3 h 14 min
